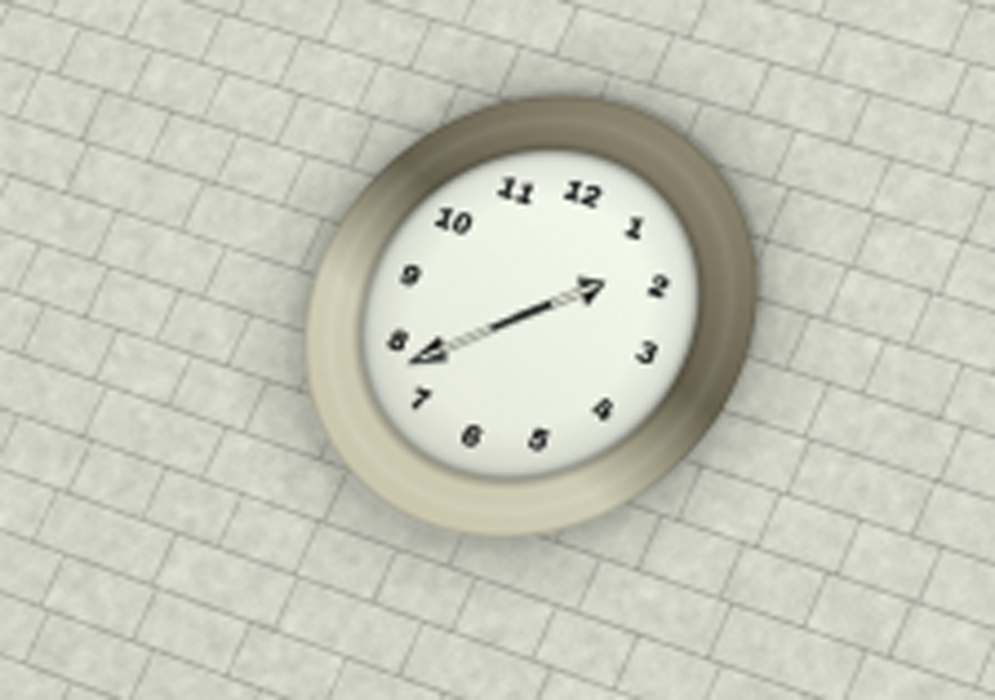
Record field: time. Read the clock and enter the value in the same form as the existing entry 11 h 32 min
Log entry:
1 h 38 min
